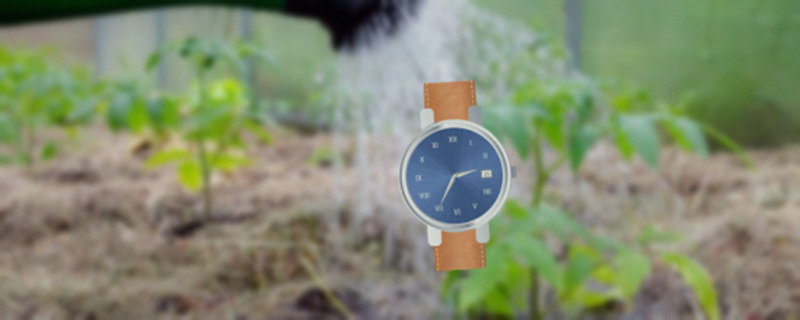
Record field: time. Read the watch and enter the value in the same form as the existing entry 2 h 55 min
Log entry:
2 h 35 min
